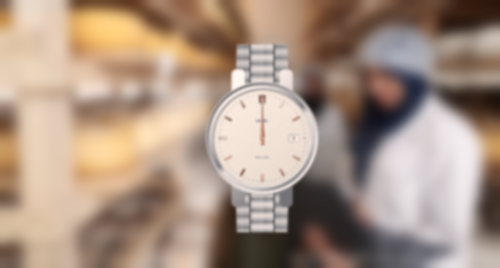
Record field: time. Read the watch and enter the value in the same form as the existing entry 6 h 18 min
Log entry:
12 h 00 min
